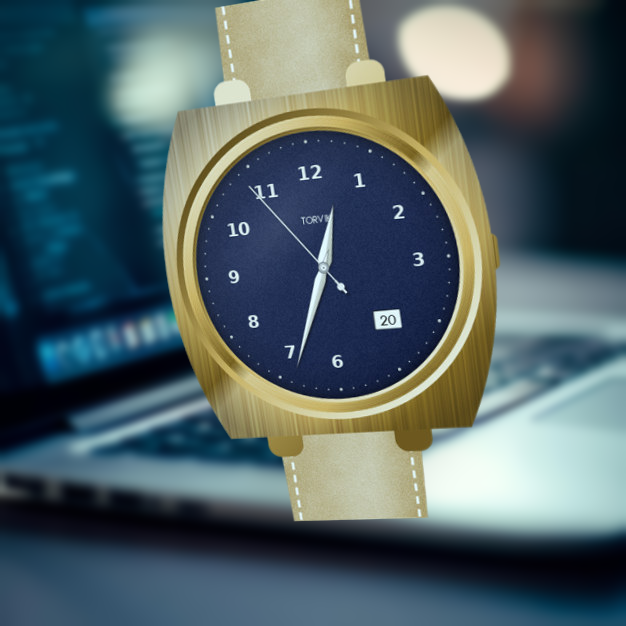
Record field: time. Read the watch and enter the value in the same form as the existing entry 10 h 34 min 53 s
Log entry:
12 h 33 min 54 s
